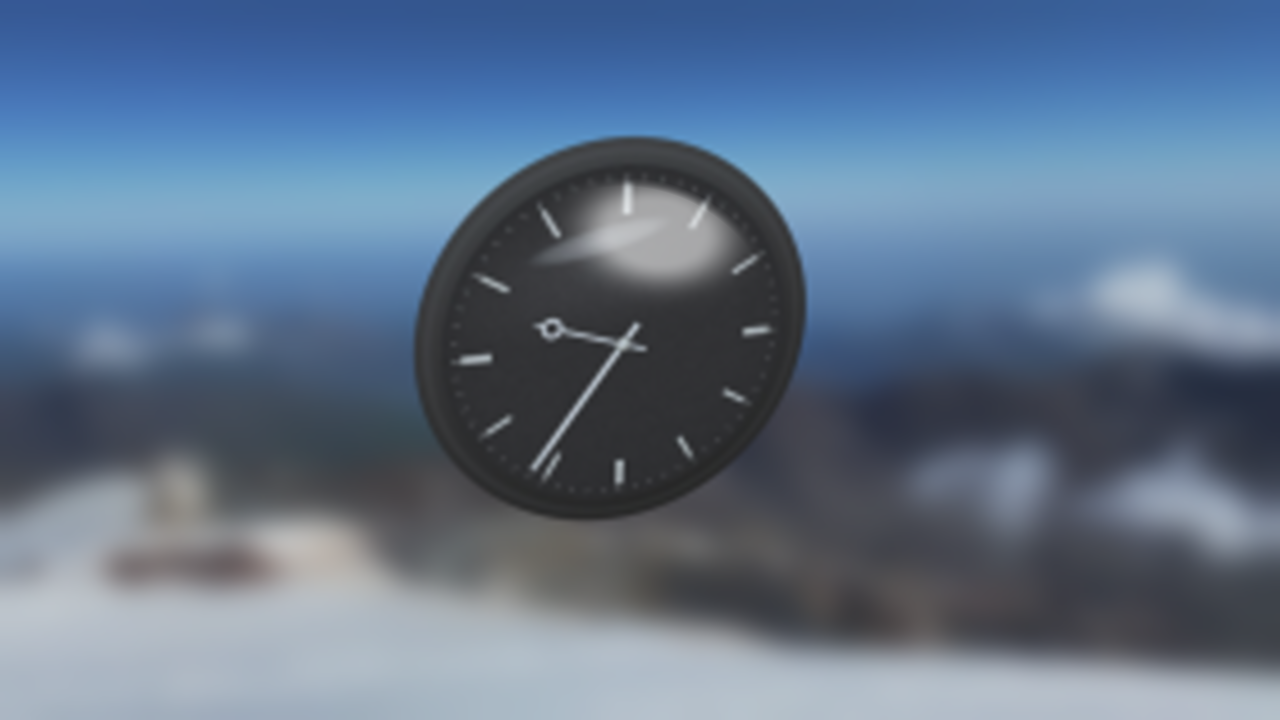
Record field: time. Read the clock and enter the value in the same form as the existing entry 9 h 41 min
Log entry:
9 h 36 min
